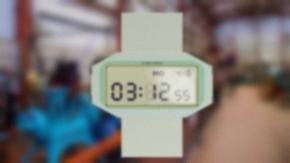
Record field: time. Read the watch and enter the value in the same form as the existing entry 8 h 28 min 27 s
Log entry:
3 h 12 min 55 s
